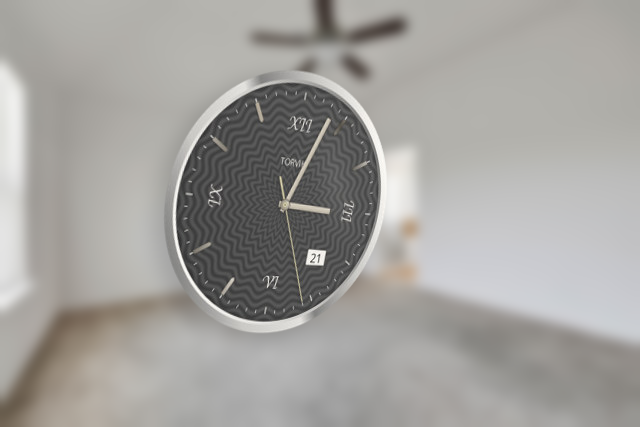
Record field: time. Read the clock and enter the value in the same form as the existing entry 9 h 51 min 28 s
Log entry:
3 h 03 min 26 s
